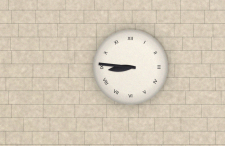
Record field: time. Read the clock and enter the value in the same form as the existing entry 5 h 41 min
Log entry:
8 h 46 min
